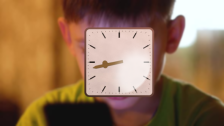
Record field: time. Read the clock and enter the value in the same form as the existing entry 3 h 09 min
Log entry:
8 h 43 min
